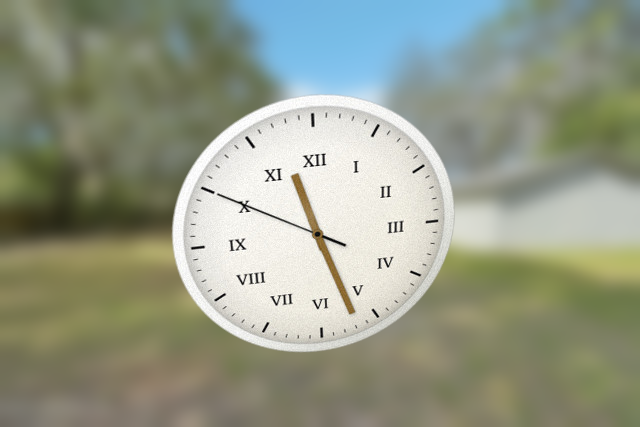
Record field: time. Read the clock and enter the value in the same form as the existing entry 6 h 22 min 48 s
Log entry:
11 h 26 min 50 s
